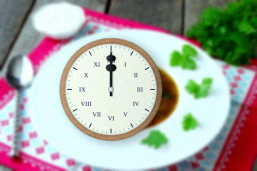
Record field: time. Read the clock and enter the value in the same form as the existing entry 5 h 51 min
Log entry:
12 h 00 min
